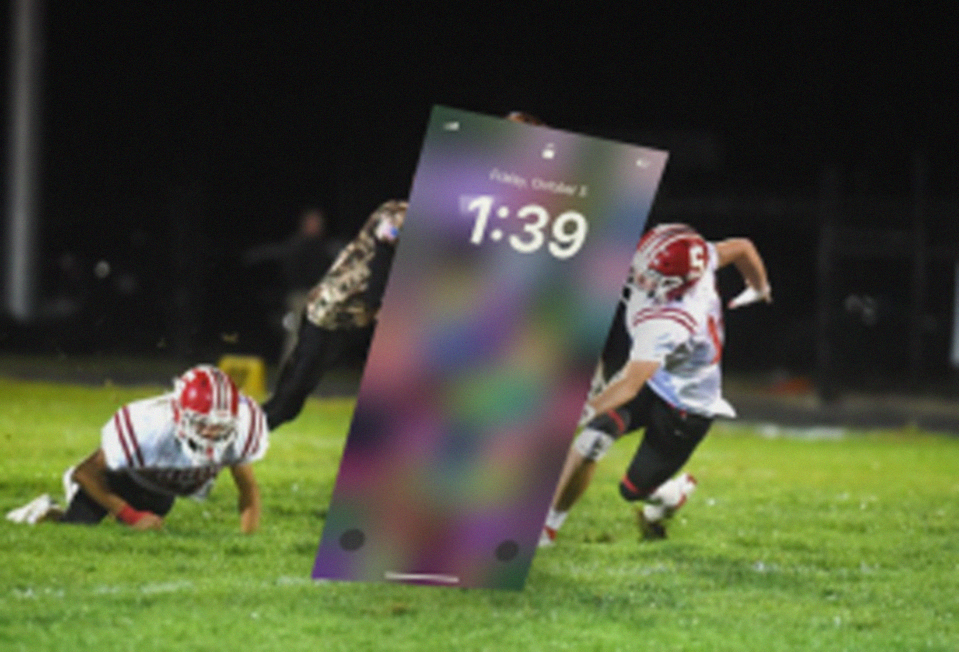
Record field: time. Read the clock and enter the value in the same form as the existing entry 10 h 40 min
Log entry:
1 h 39 min
